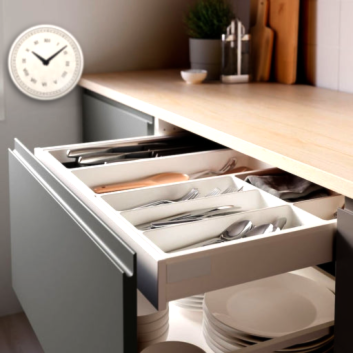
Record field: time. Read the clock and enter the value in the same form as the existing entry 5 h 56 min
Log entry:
10 h 08 min
